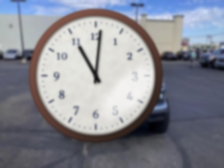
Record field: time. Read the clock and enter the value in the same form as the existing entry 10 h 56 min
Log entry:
11 h 01 min
